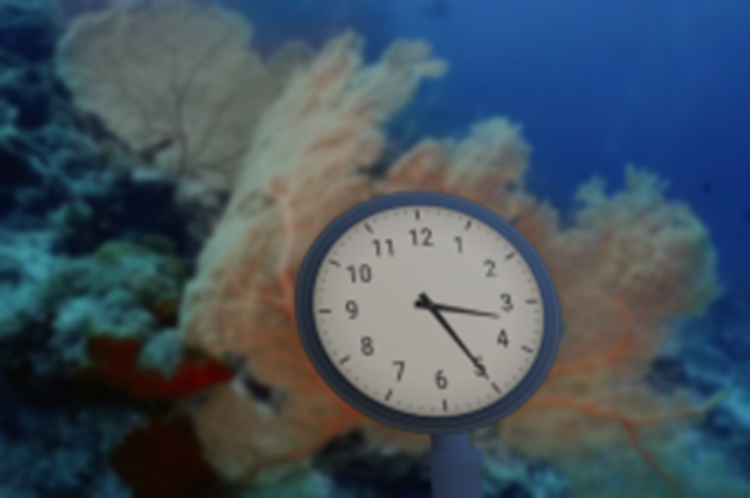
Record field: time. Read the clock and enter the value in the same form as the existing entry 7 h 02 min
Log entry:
3 h 25 min
